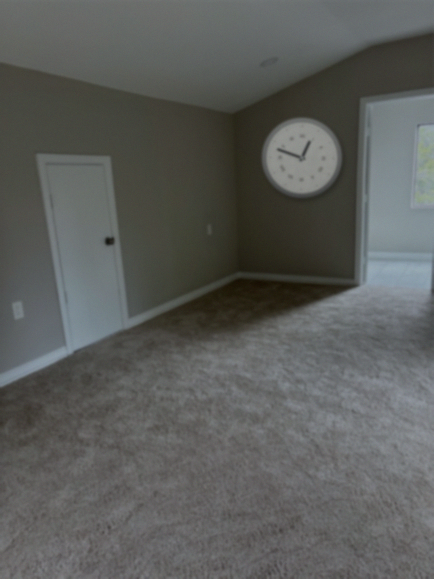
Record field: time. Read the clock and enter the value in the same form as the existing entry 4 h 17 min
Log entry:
12 h 48 min
